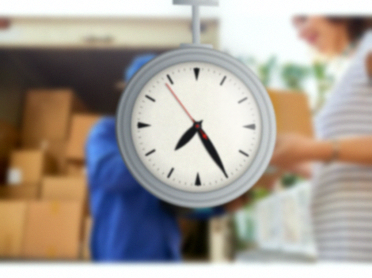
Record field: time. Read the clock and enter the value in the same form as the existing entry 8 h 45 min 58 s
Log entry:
7 h 24 min 54 s
